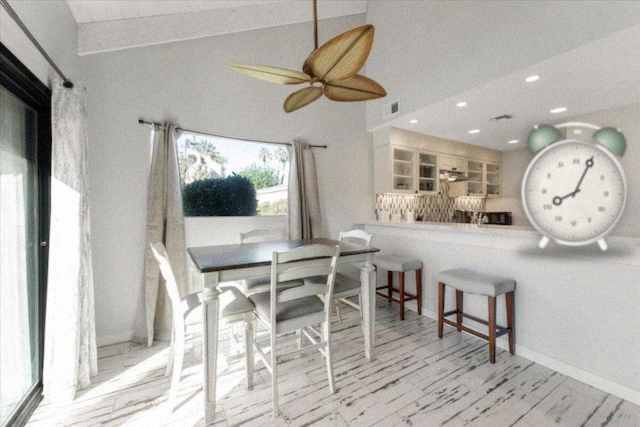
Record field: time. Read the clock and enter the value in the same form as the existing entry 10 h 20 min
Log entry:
8 h 04 min
